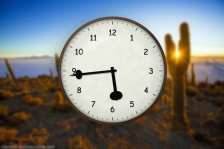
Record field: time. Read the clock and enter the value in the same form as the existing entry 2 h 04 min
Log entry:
5 h 44 min
